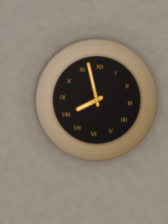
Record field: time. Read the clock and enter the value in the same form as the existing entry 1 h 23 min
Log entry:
7 h 57 min
